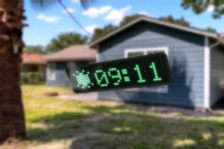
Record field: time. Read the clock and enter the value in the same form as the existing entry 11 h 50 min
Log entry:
9 h 11 min
